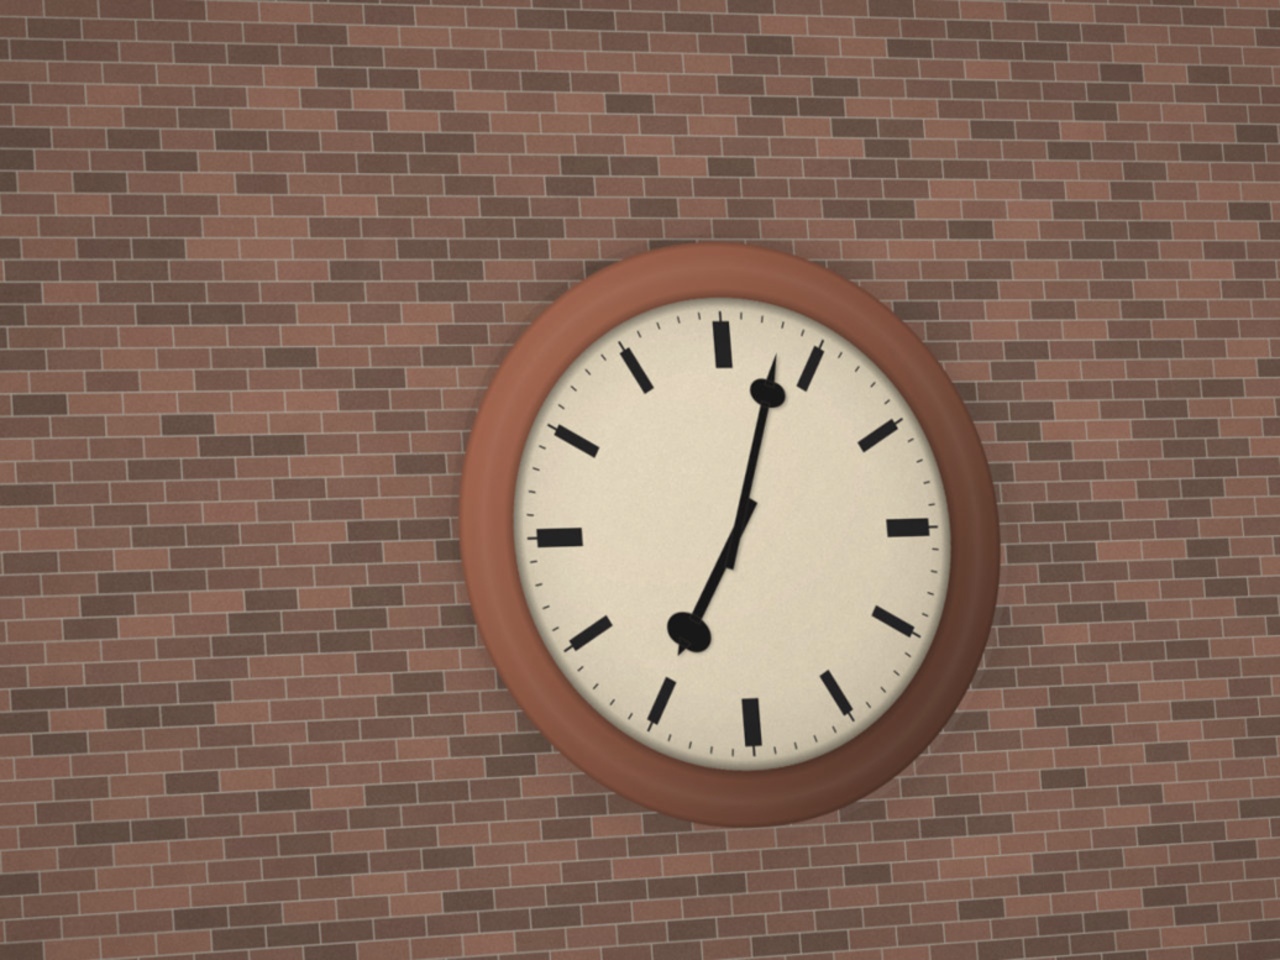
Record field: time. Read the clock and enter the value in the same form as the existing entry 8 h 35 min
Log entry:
7 h 03 min
